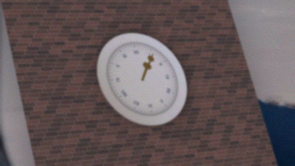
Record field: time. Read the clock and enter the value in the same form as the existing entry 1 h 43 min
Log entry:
1 h 06 min
